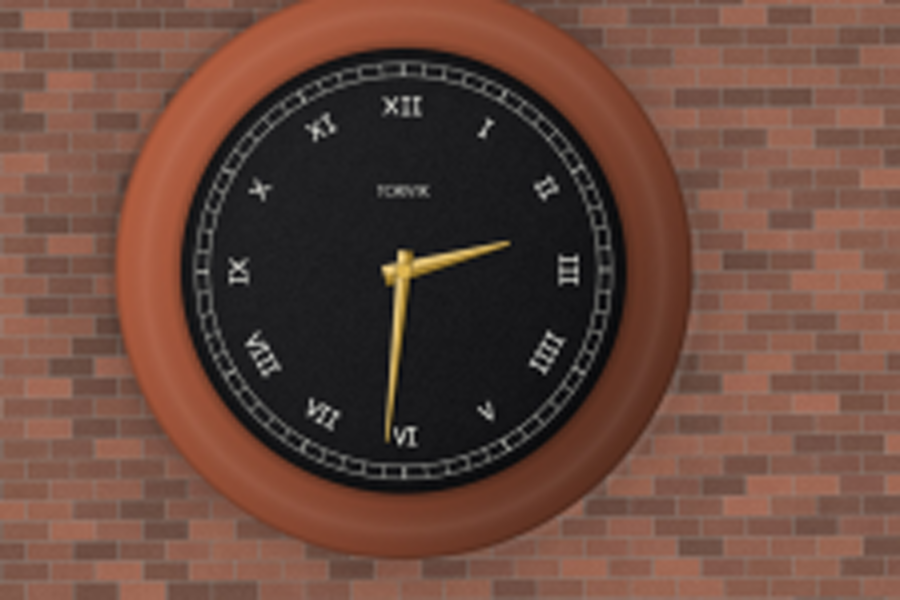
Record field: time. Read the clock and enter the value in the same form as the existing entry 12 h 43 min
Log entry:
2 h 31 min
